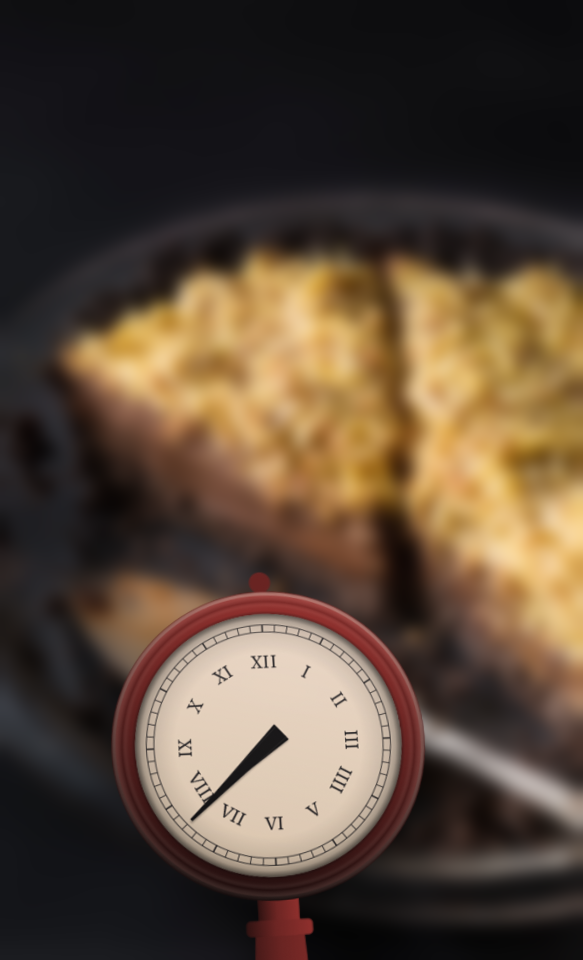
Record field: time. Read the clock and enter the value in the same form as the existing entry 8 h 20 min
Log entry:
7 h 38 min
